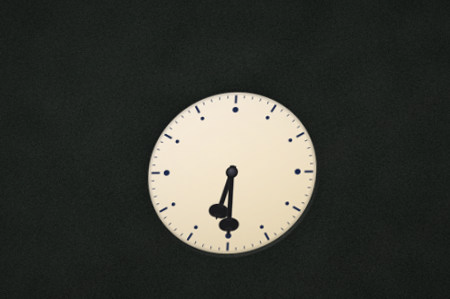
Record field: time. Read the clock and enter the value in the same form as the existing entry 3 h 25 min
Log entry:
6 h 30 min
